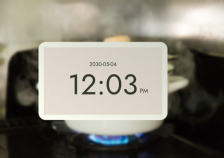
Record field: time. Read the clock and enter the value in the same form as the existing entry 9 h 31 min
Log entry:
12 h 03 min
